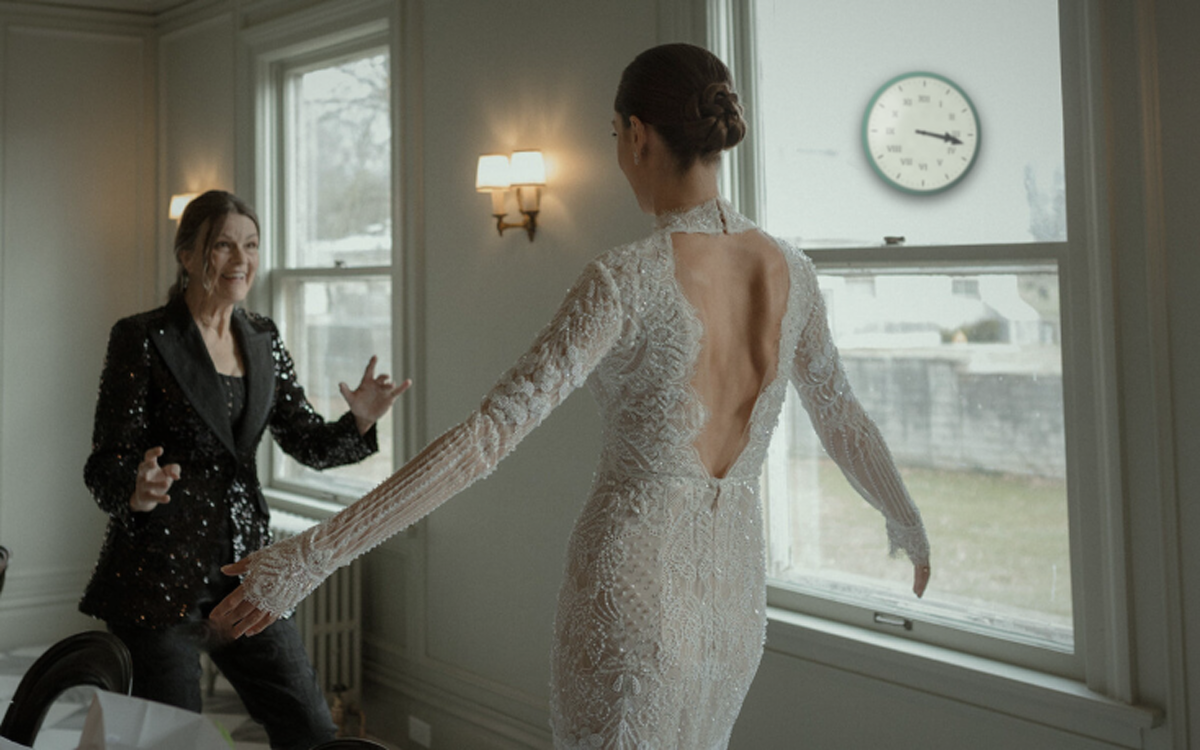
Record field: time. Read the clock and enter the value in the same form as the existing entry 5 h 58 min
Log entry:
3 h 17 min
